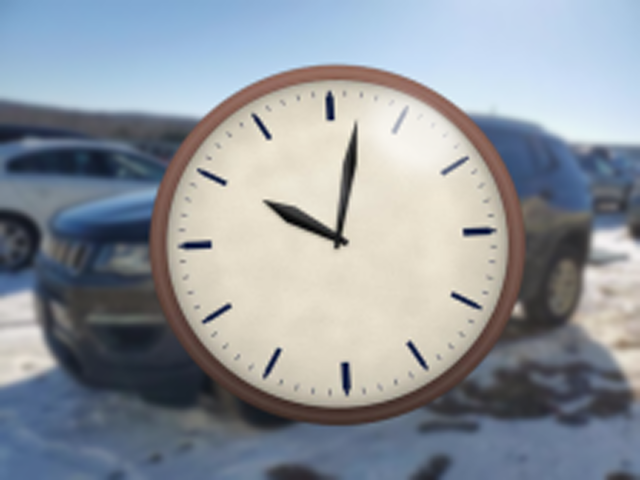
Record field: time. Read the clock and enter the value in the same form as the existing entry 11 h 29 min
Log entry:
10 h 02 min
